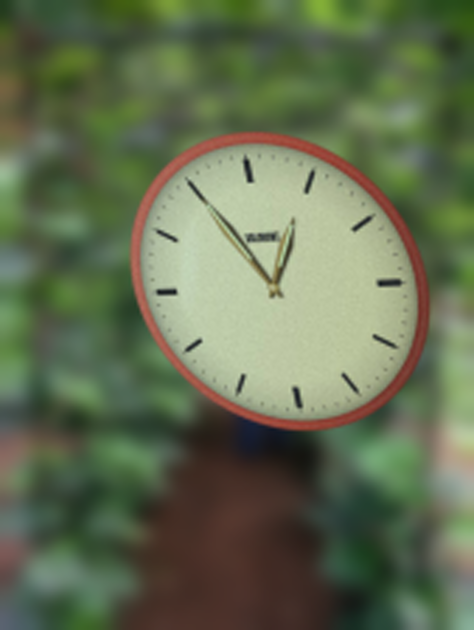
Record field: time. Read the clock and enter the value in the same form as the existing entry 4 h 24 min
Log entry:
12 h 55 min
